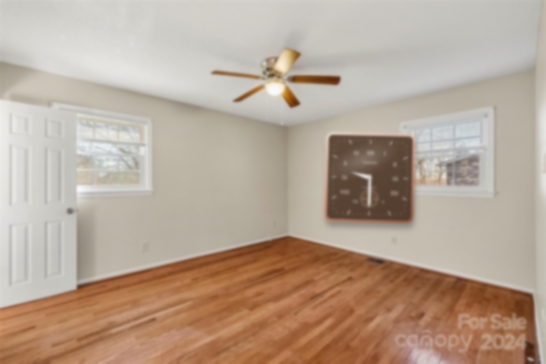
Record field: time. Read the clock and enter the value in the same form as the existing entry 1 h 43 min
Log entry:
9 h 30 min
